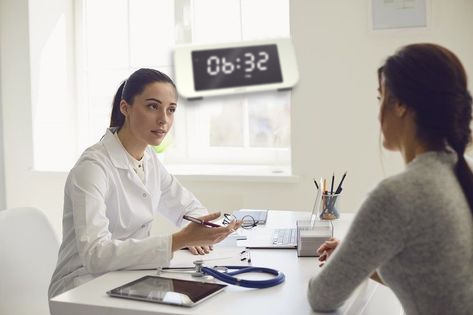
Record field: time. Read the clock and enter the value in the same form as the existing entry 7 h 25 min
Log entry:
6 h 32 min
